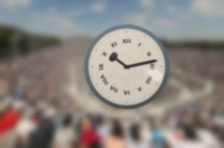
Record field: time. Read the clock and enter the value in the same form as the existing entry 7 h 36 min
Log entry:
10 h 13 min
